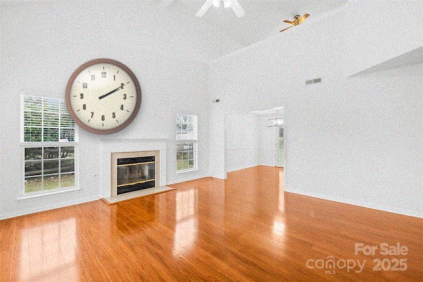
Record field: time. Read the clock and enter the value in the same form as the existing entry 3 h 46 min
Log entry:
2 h 10 min
